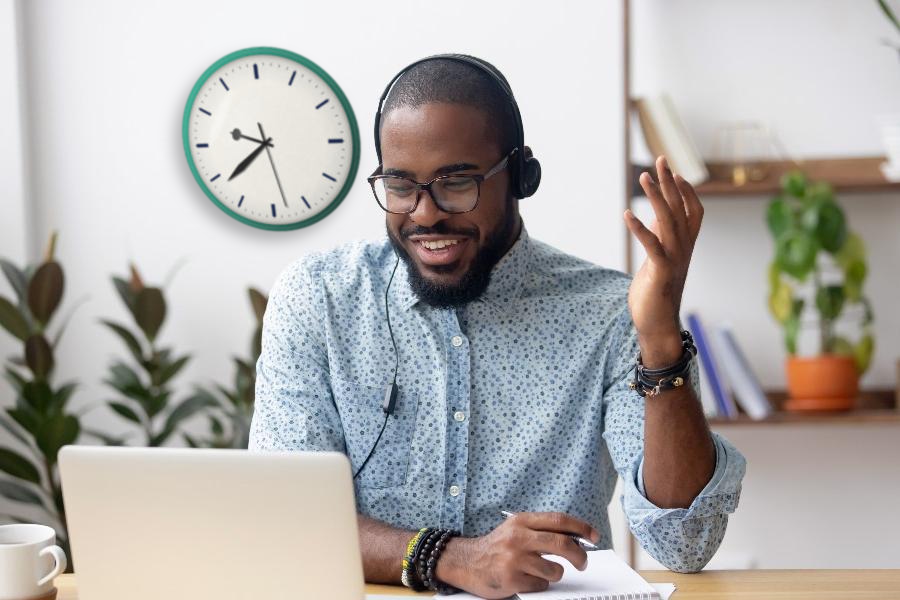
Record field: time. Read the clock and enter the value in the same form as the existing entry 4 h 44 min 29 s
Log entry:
9 h 38 min 28 s
